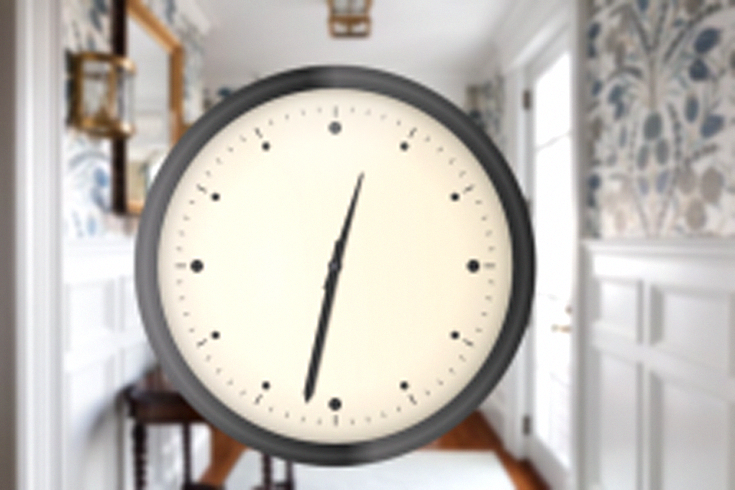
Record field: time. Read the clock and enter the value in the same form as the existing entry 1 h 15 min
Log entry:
12 h 32 min
